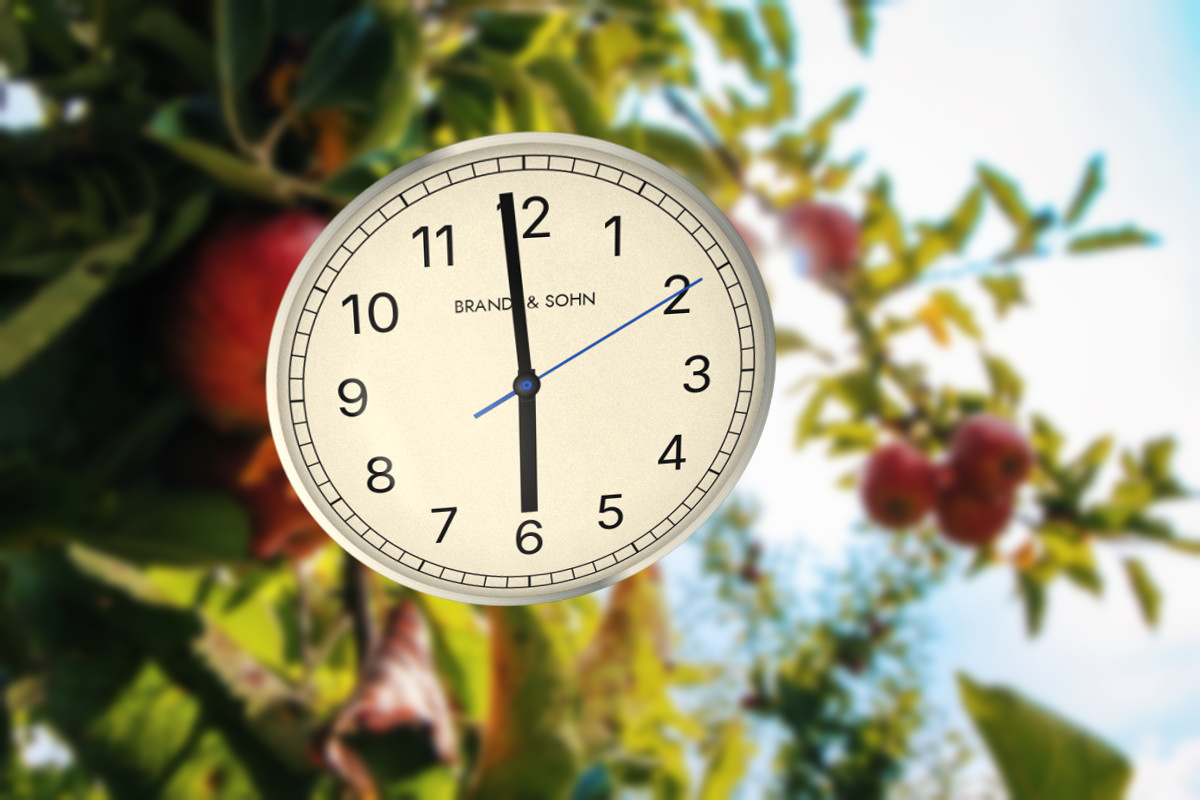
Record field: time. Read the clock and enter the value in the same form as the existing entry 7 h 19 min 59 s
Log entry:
5 h 59 min 10 s
